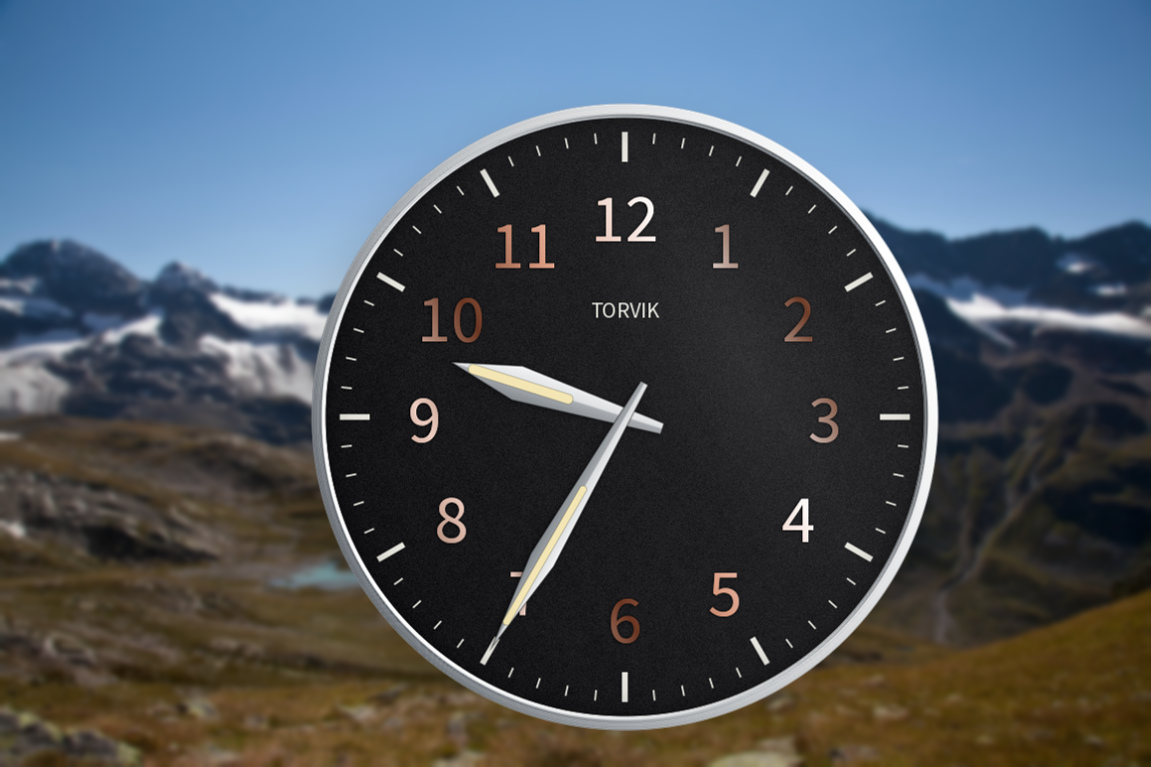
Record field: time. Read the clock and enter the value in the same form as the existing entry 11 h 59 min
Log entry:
9 h 35 min
